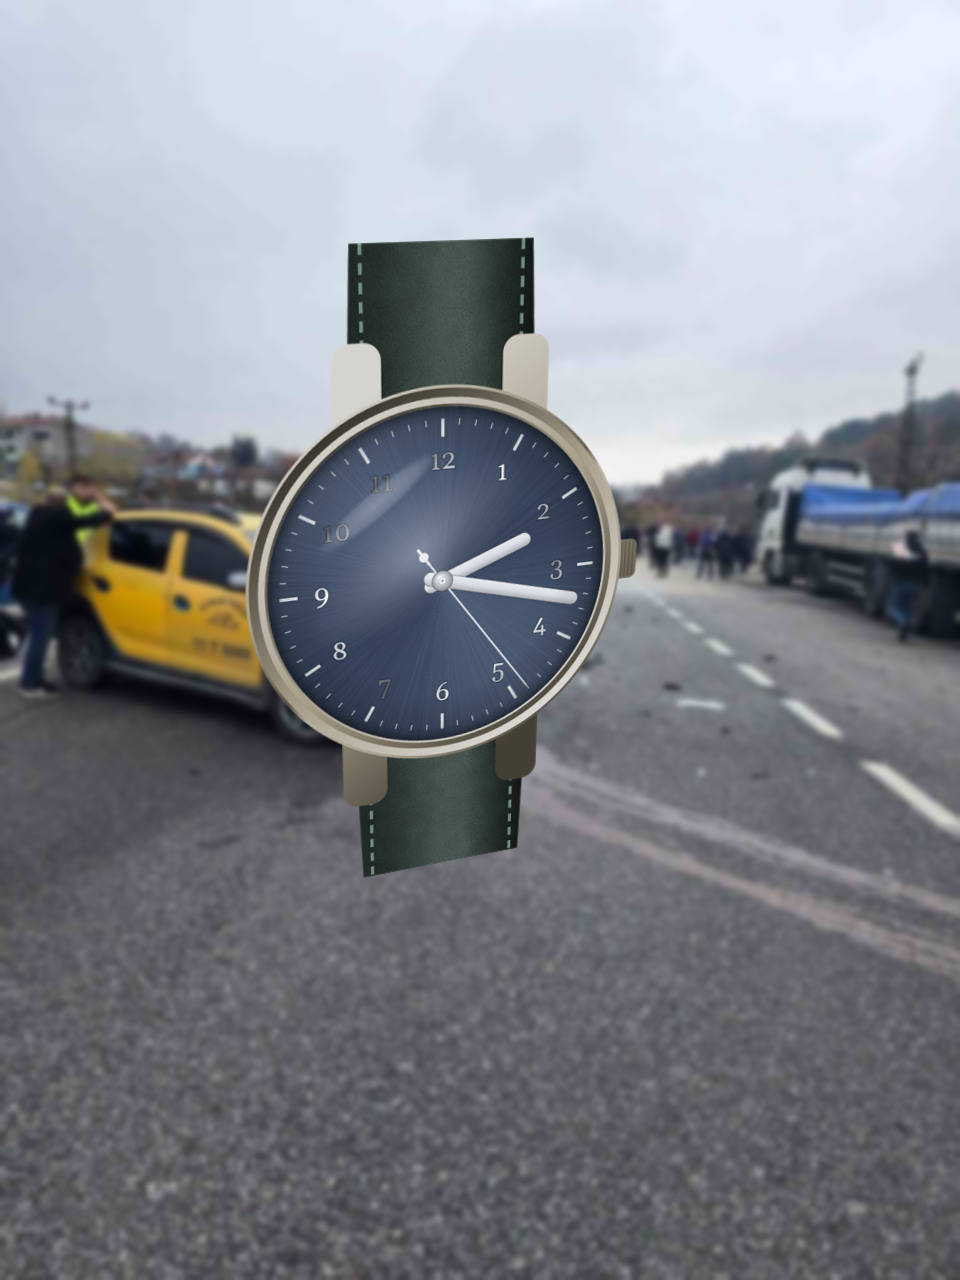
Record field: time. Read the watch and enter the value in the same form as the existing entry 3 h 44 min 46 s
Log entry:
2 h 17 min 24 s
